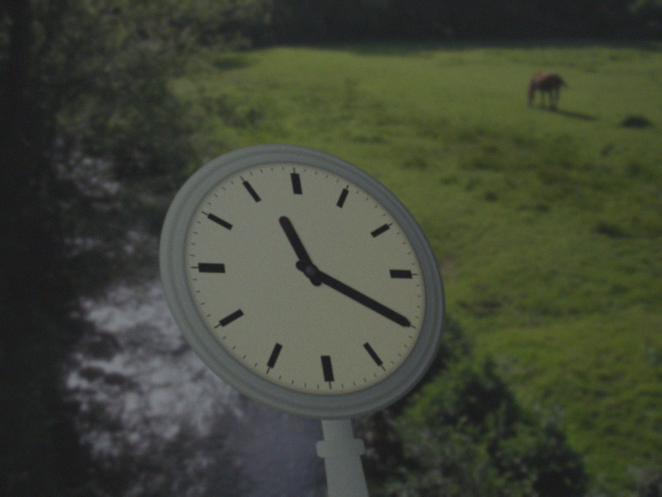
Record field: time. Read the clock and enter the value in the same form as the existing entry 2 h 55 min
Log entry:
11 h 20 min
